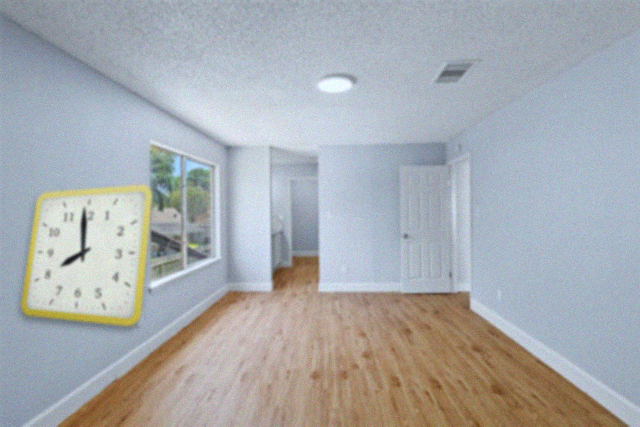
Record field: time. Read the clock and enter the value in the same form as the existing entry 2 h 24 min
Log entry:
7 h 59 min
